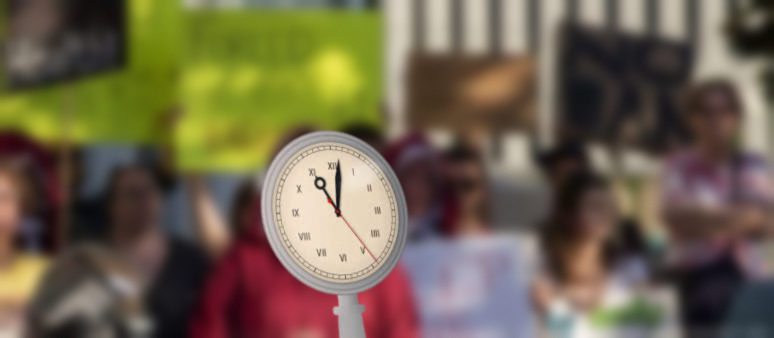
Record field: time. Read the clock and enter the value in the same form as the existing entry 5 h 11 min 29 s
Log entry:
11 h 01 min 24 s
